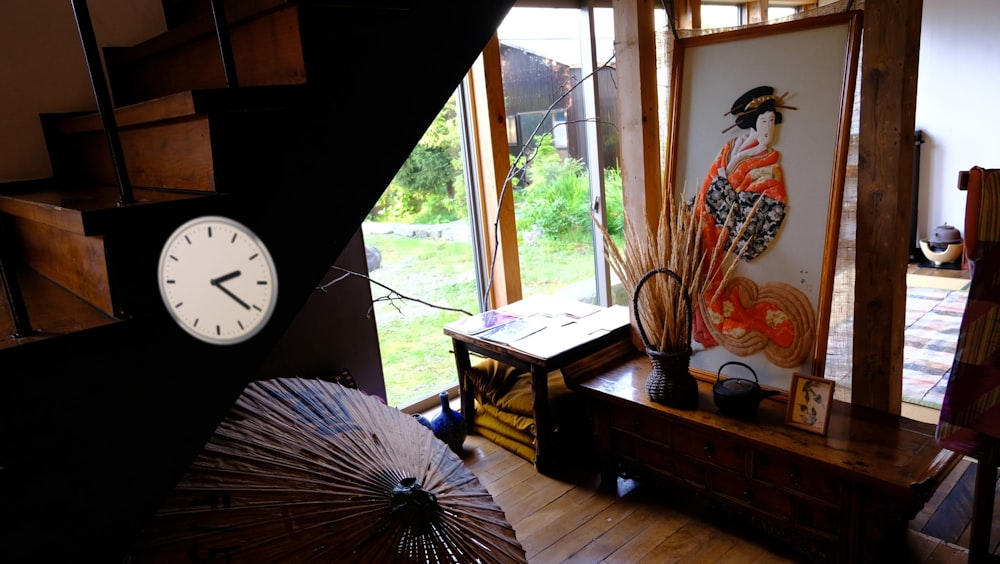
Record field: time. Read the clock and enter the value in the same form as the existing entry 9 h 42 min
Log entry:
2 h 21 min
